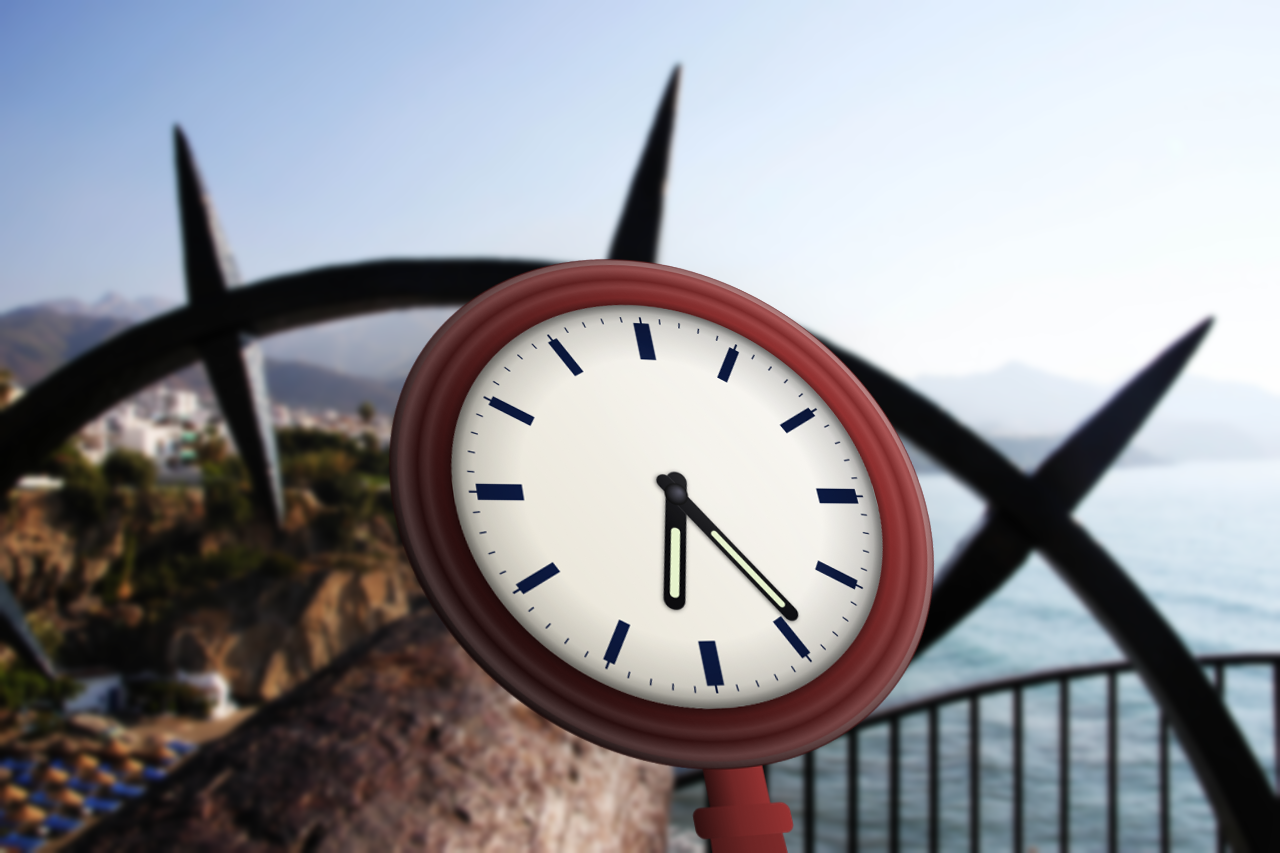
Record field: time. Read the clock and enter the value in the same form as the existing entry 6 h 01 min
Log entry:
6 h 24 min
